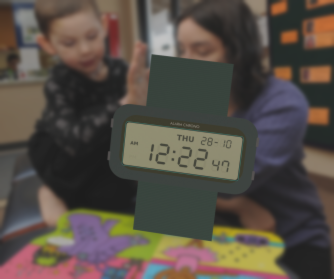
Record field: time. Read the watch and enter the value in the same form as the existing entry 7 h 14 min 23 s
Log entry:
12 h 22 min 47 s
